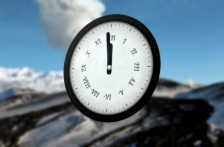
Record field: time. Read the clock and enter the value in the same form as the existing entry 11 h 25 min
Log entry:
11 h 59 min
